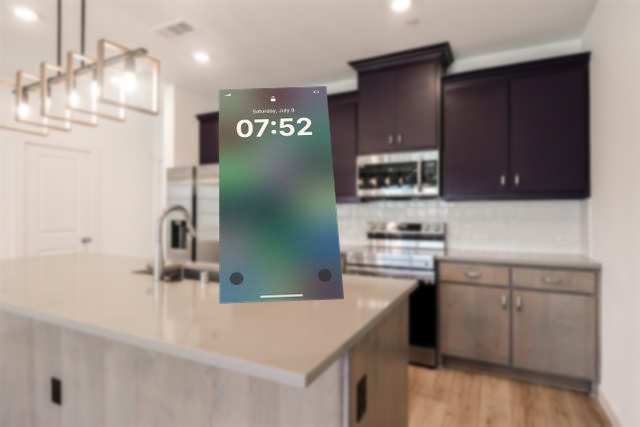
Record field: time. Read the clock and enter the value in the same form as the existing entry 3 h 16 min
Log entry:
7 h 52 min
